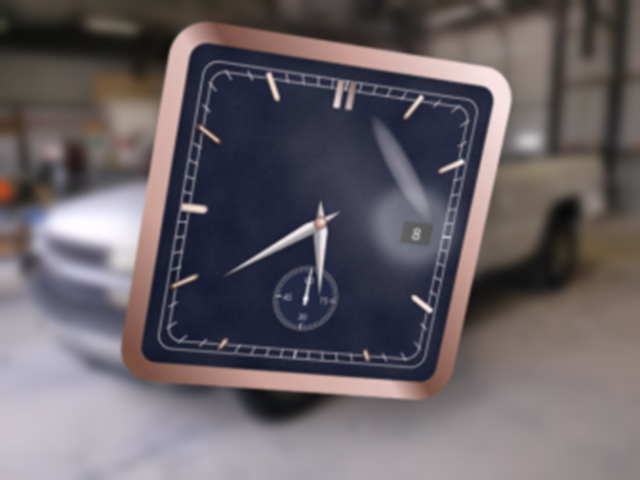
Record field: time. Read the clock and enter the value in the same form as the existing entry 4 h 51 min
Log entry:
5 h 39 min
